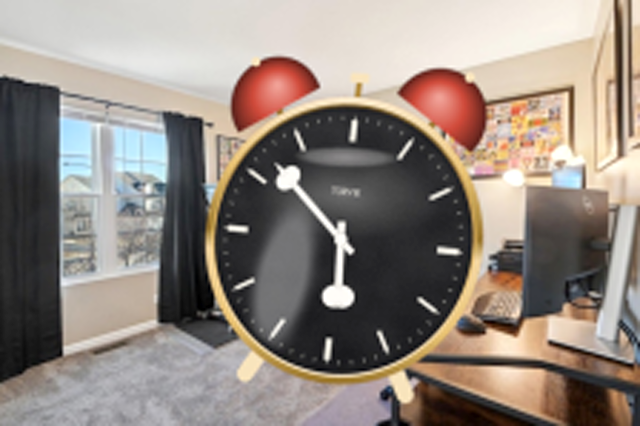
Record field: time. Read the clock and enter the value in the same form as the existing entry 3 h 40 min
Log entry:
5 h 52 min
